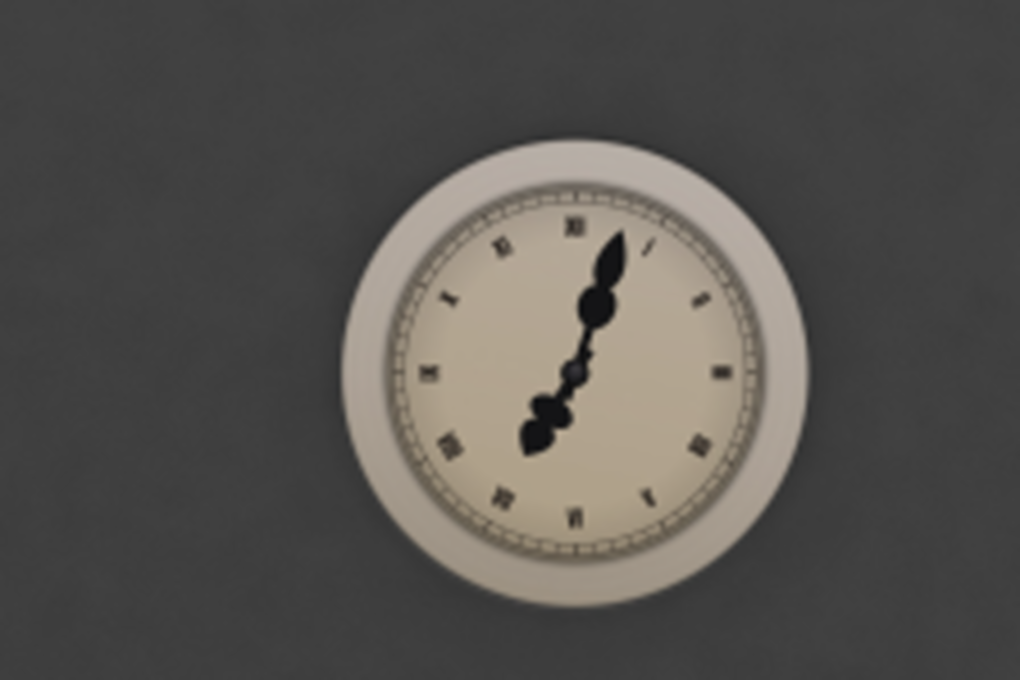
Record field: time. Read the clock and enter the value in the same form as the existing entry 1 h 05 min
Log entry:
7 h 03 min
